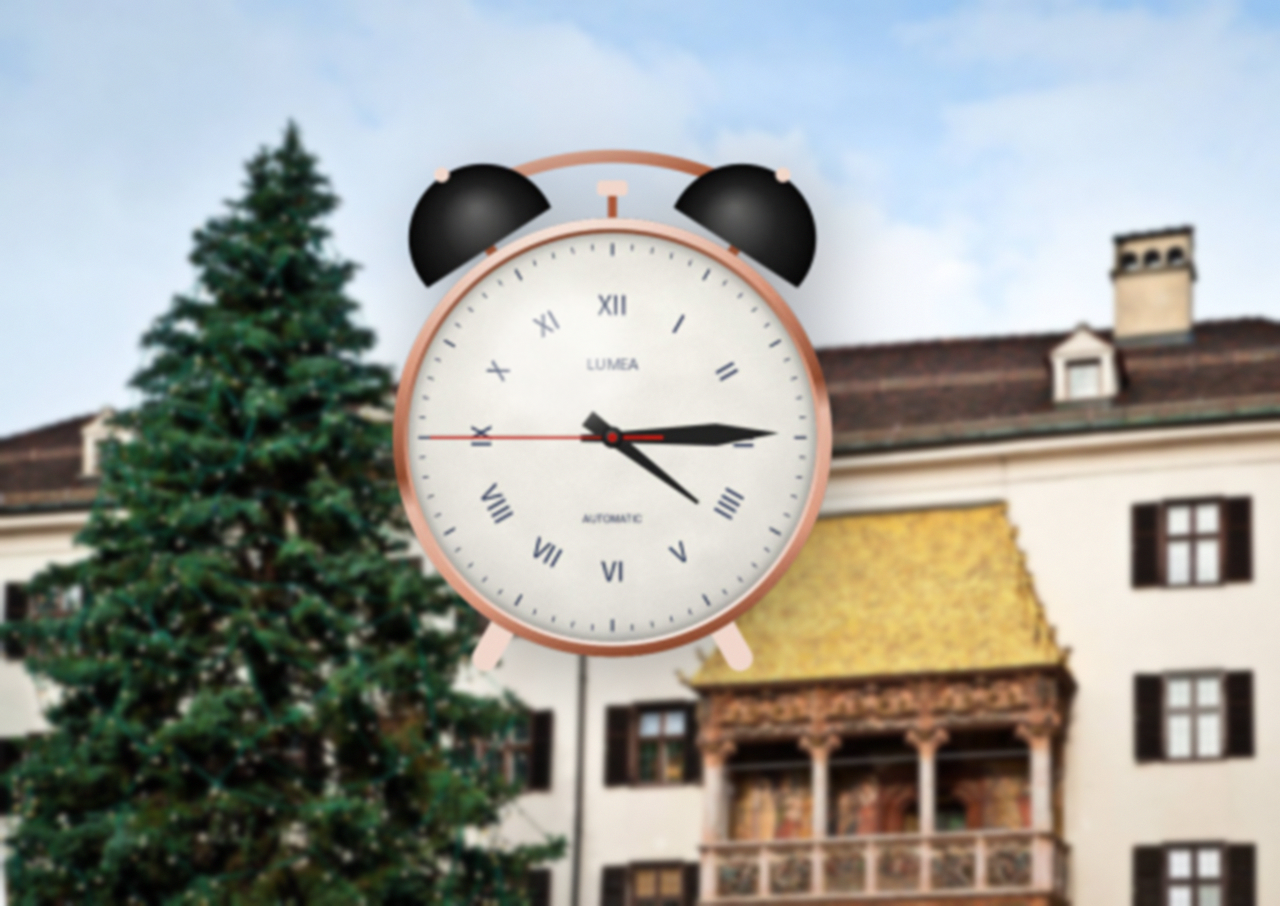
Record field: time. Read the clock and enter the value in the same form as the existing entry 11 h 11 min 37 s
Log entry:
4 h 14 min 45 s
